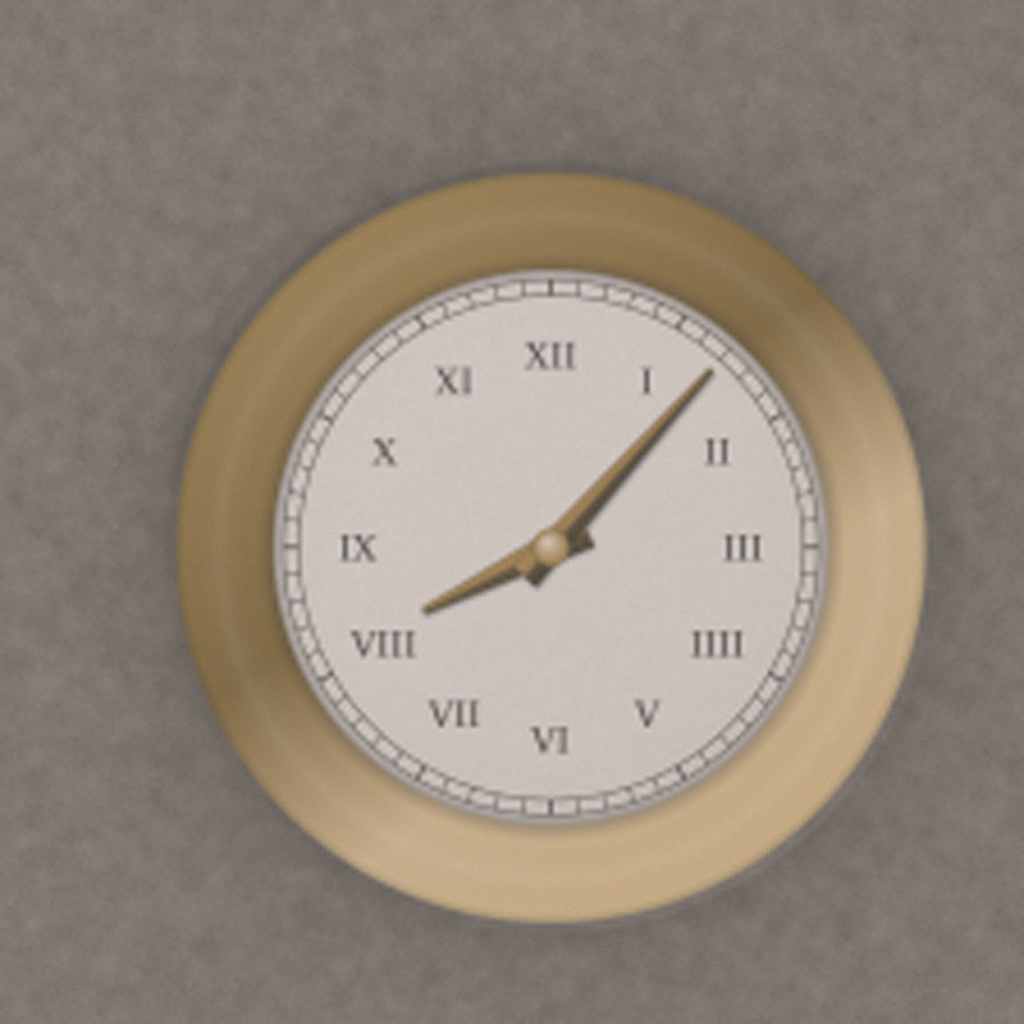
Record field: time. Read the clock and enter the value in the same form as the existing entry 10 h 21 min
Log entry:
8 h 07 min
